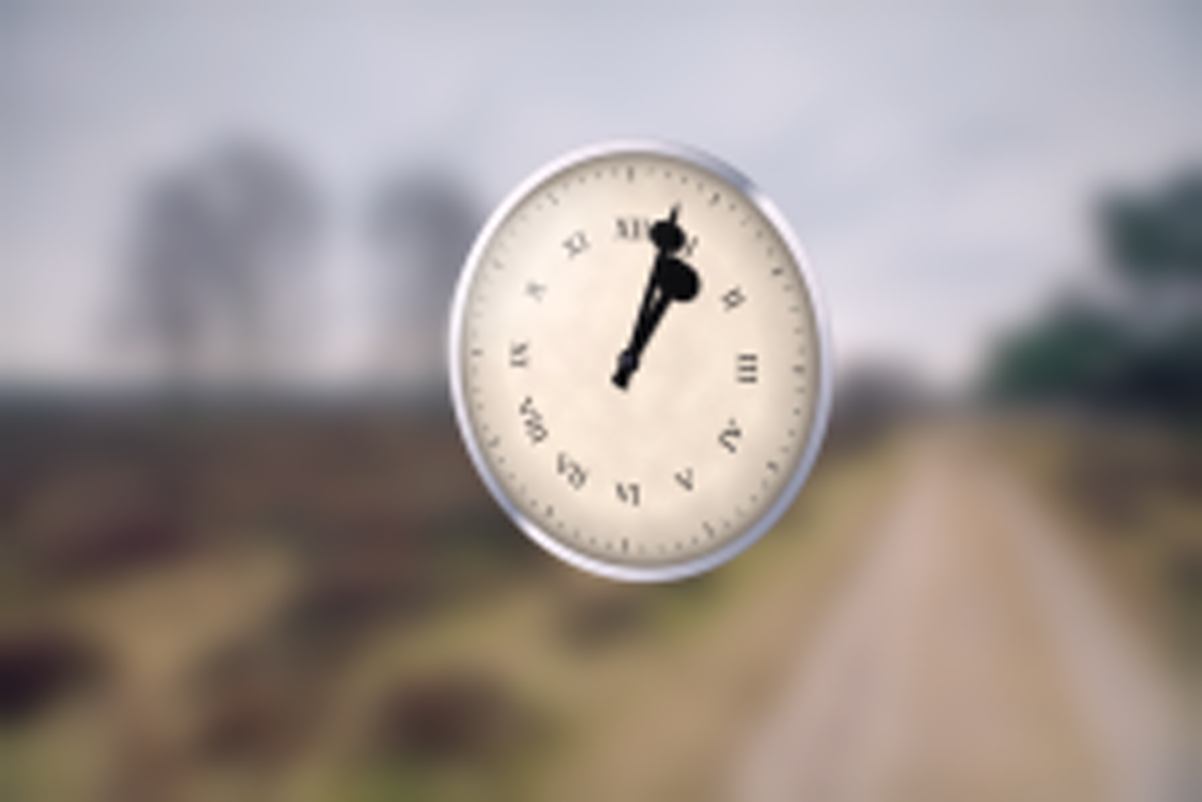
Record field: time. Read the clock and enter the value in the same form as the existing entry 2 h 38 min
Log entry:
1 h 03 min
